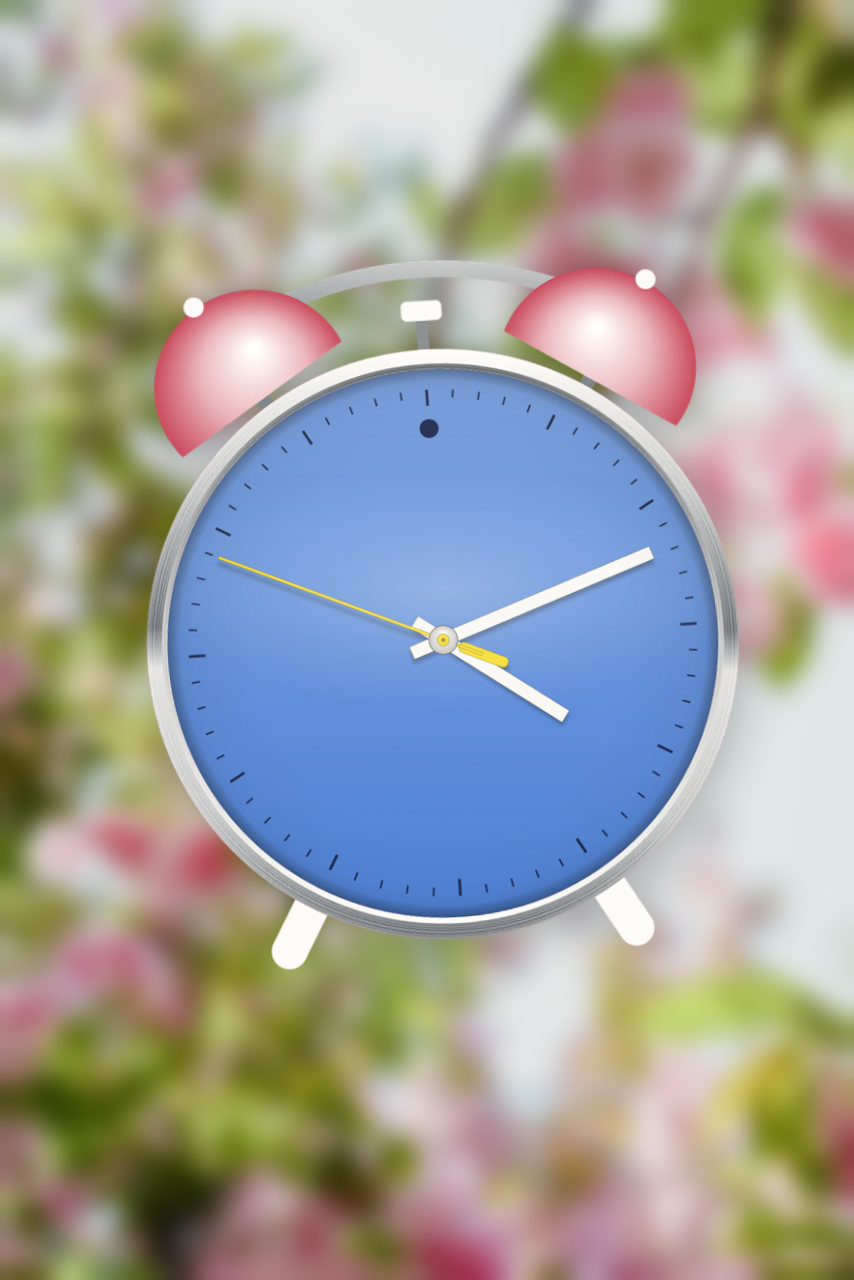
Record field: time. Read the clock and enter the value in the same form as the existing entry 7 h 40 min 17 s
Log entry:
4 h 11 min 49 s
